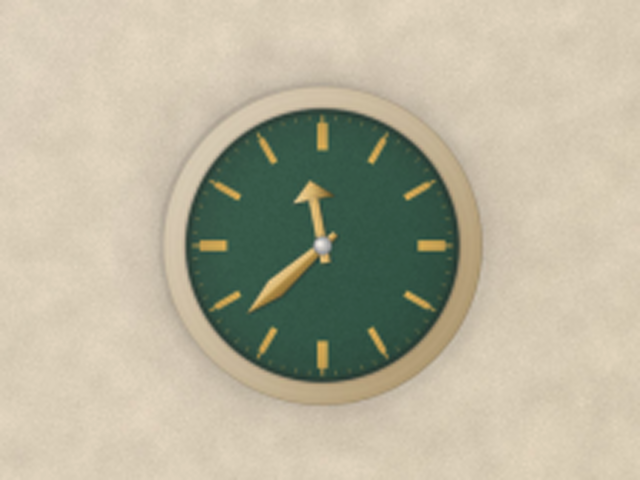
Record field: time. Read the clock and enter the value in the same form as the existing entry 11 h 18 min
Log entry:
11 h 38 min
